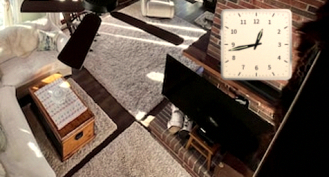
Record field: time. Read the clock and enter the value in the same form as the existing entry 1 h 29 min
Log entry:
12 h 43 min
